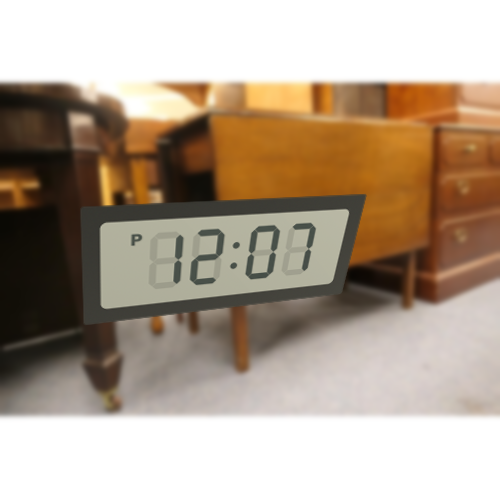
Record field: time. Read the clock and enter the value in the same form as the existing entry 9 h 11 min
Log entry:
12 h 07 min
